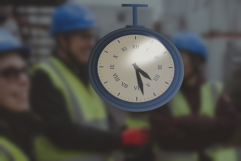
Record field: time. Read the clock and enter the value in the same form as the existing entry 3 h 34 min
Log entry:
4 h 28 min
